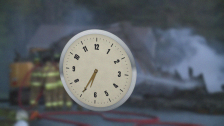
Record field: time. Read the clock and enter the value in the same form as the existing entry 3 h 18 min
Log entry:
6 h 35 min
